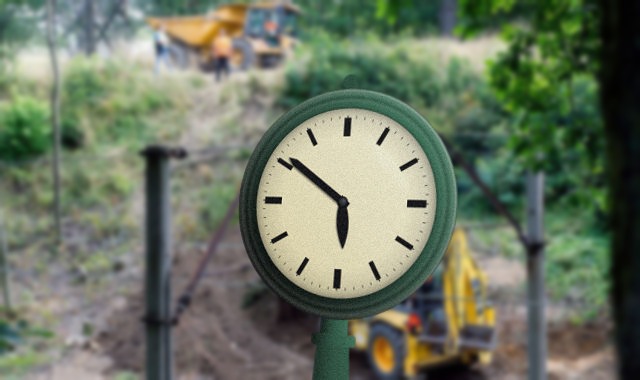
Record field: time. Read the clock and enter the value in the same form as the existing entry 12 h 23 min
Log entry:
5 h 51 min
